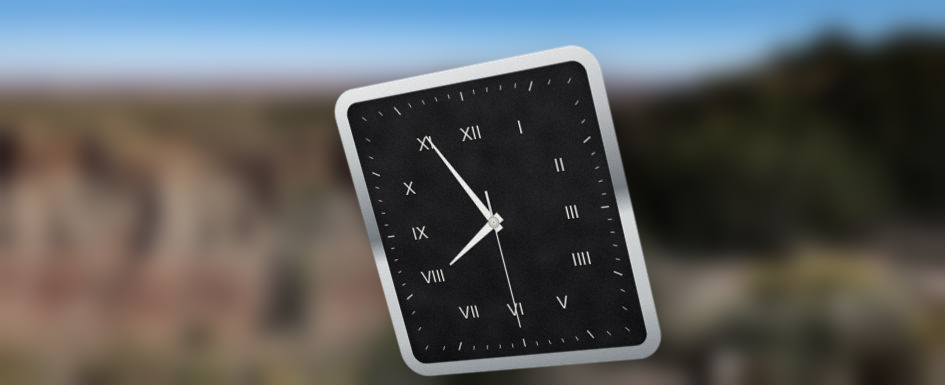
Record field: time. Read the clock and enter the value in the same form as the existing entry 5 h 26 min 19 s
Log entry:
7 h 55 min 30 s
